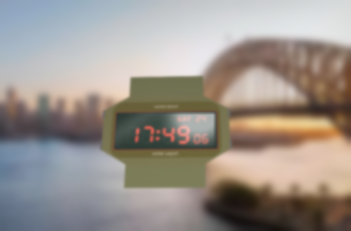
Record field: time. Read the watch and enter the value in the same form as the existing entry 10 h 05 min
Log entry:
17 h 49 min
